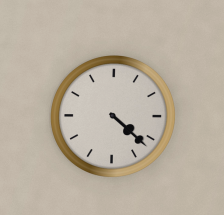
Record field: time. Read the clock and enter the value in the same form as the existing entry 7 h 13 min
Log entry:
4 h 22 min
